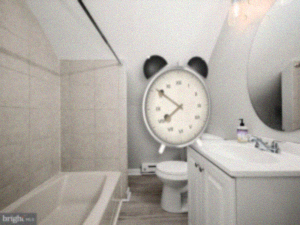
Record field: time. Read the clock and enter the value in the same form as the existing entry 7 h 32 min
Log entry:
7 h 51 min
